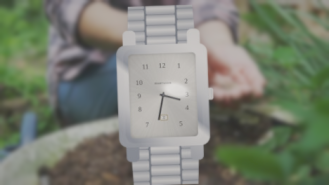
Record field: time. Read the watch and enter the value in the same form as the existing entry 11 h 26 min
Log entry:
3 h 32 min
